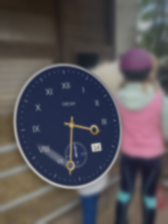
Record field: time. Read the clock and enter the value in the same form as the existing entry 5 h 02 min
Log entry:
3 h 32 min
